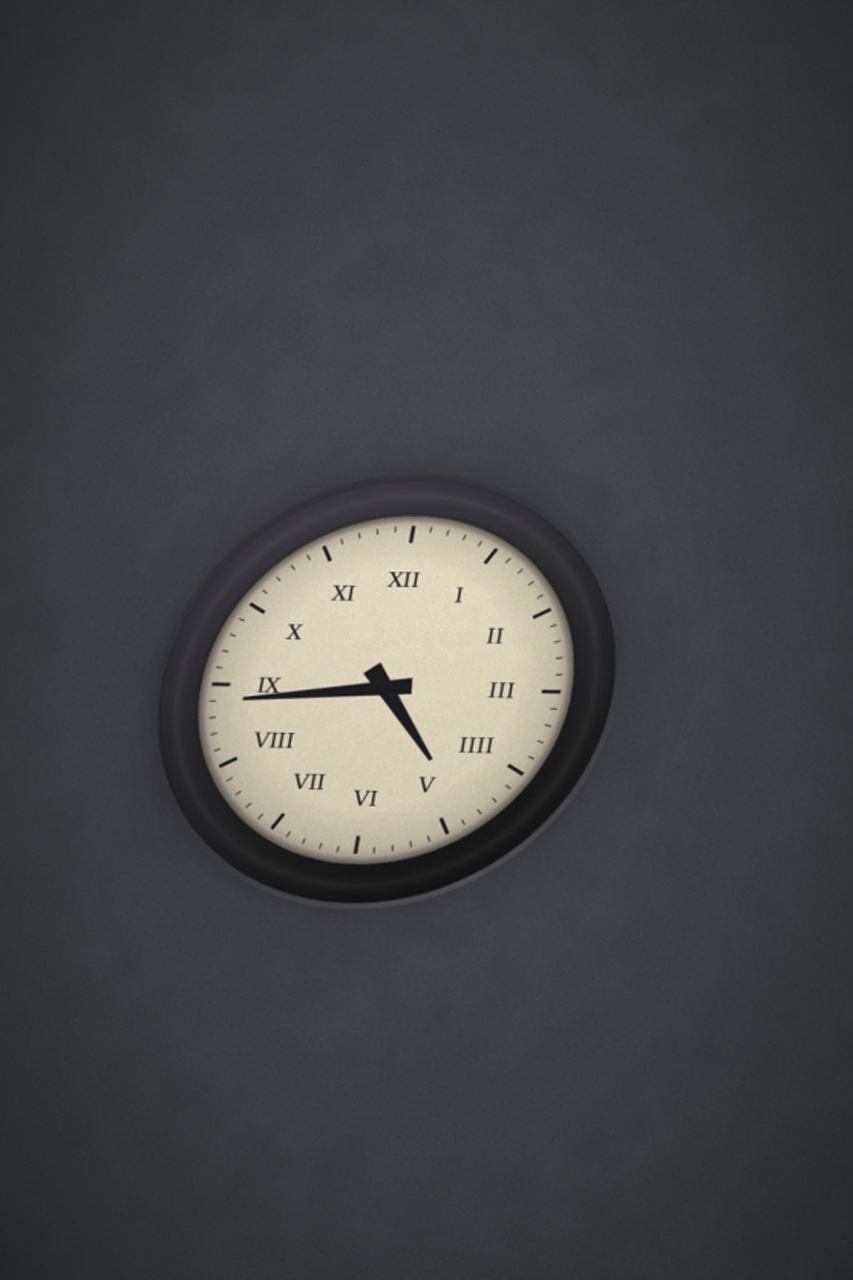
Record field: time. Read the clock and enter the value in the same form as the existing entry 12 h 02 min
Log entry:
4 h 44 min
